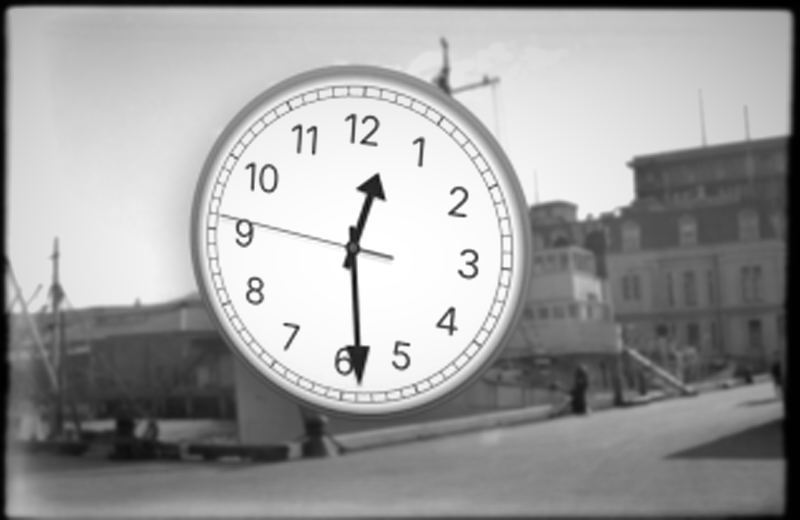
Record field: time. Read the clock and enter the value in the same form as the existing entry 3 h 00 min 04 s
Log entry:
12 h 28 min 46 s
